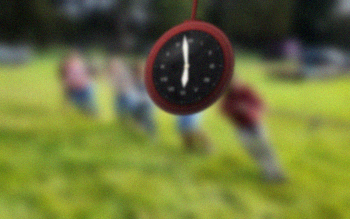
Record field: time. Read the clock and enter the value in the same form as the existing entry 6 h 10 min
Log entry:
5 h 58 min
